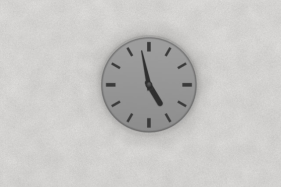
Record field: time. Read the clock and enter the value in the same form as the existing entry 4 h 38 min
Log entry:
4 h 58 min
